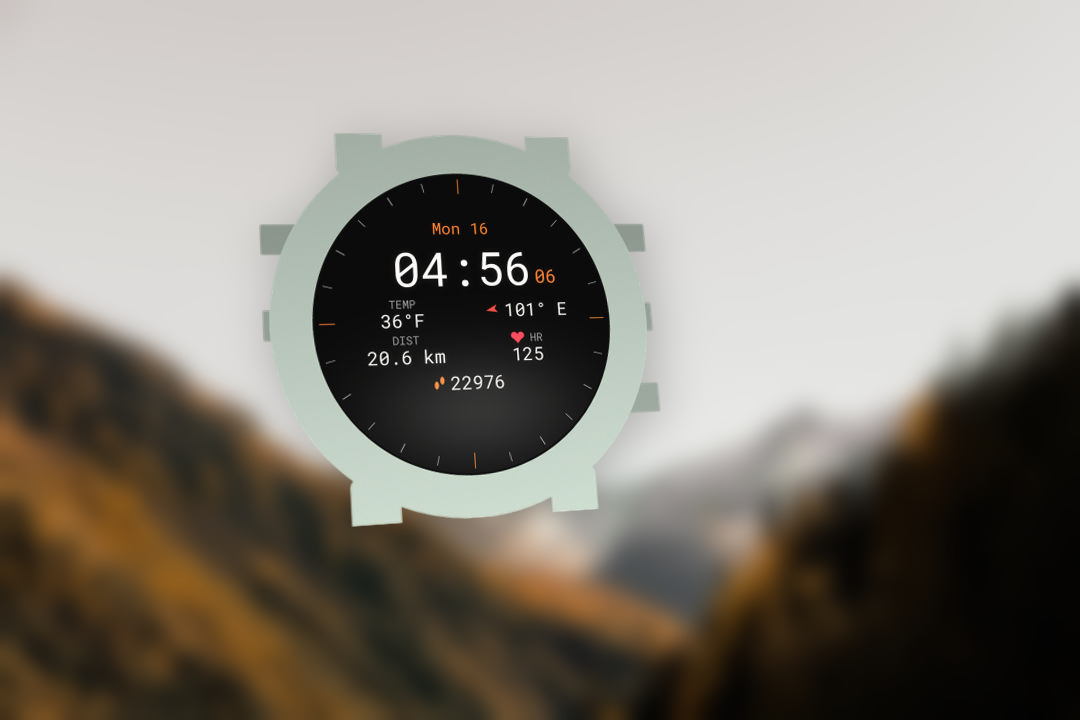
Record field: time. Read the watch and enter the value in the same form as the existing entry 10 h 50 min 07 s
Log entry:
4 h 56 min 06 s
